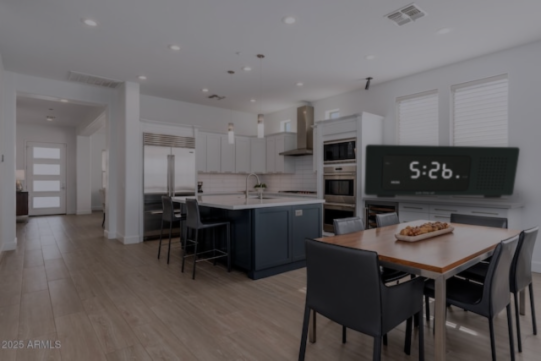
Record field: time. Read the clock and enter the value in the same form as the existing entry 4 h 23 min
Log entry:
5 h 26 min
